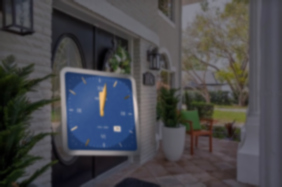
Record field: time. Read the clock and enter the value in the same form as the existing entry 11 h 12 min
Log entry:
12 h 02 min
